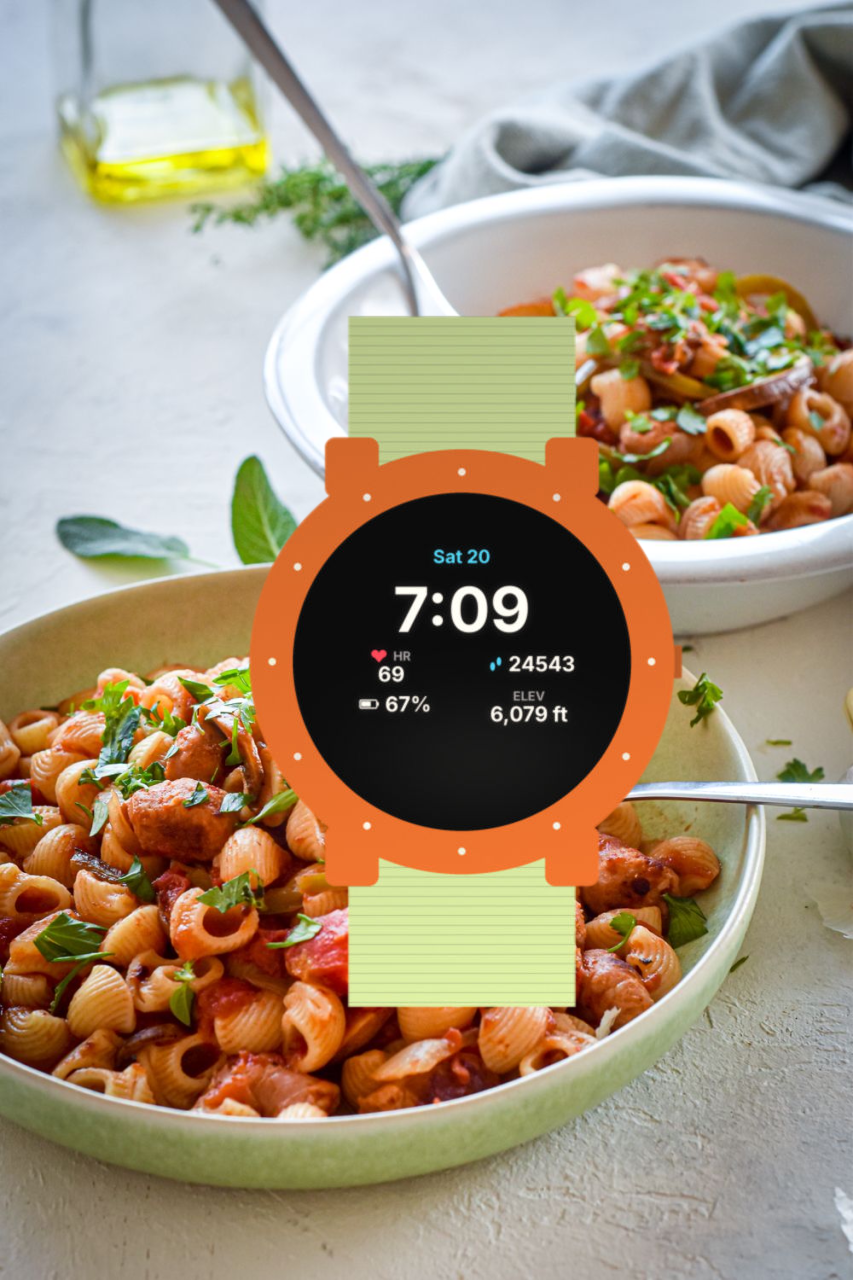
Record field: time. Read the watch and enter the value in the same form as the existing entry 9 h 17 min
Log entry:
7 h 09 min
